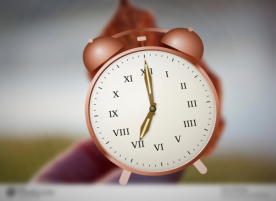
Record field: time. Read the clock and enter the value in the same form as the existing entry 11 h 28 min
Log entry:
7 h 00 min
